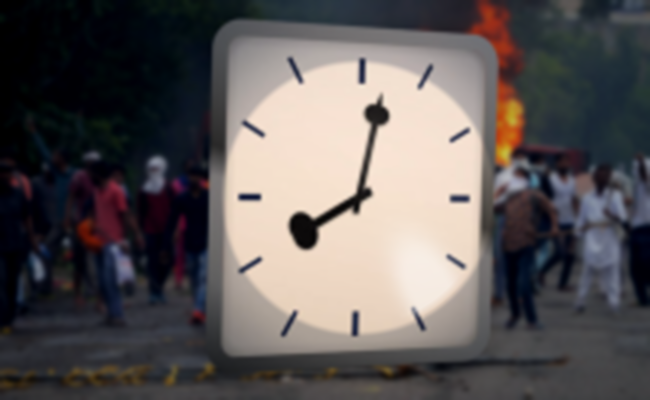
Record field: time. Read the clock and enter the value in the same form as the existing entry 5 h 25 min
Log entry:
8 h 02 min
